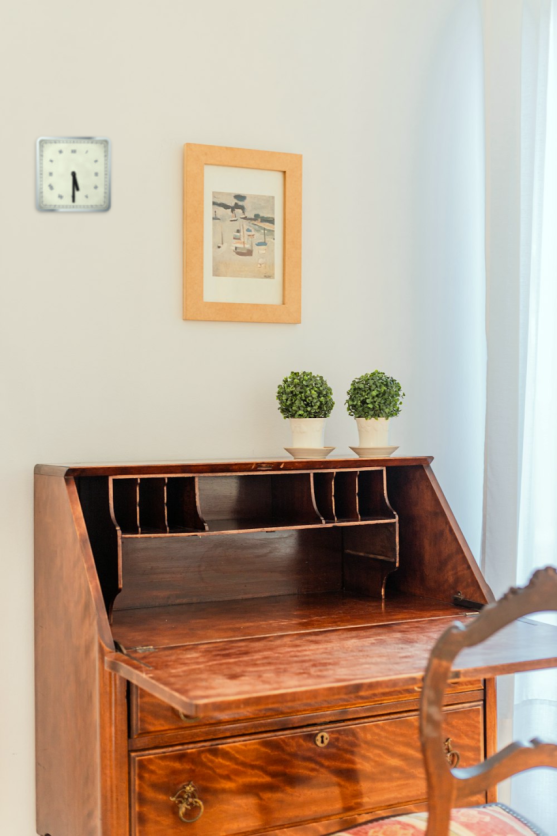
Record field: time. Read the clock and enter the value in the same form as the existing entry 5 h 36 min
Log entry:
5 h 30 min
